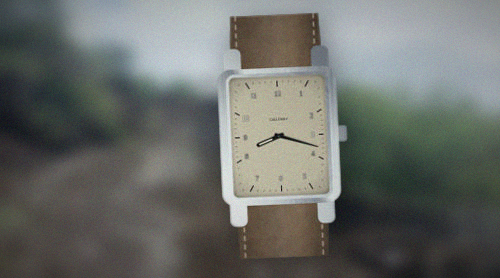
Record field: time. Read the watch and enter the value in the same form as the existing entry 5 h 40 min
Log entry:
8 h 18 min
